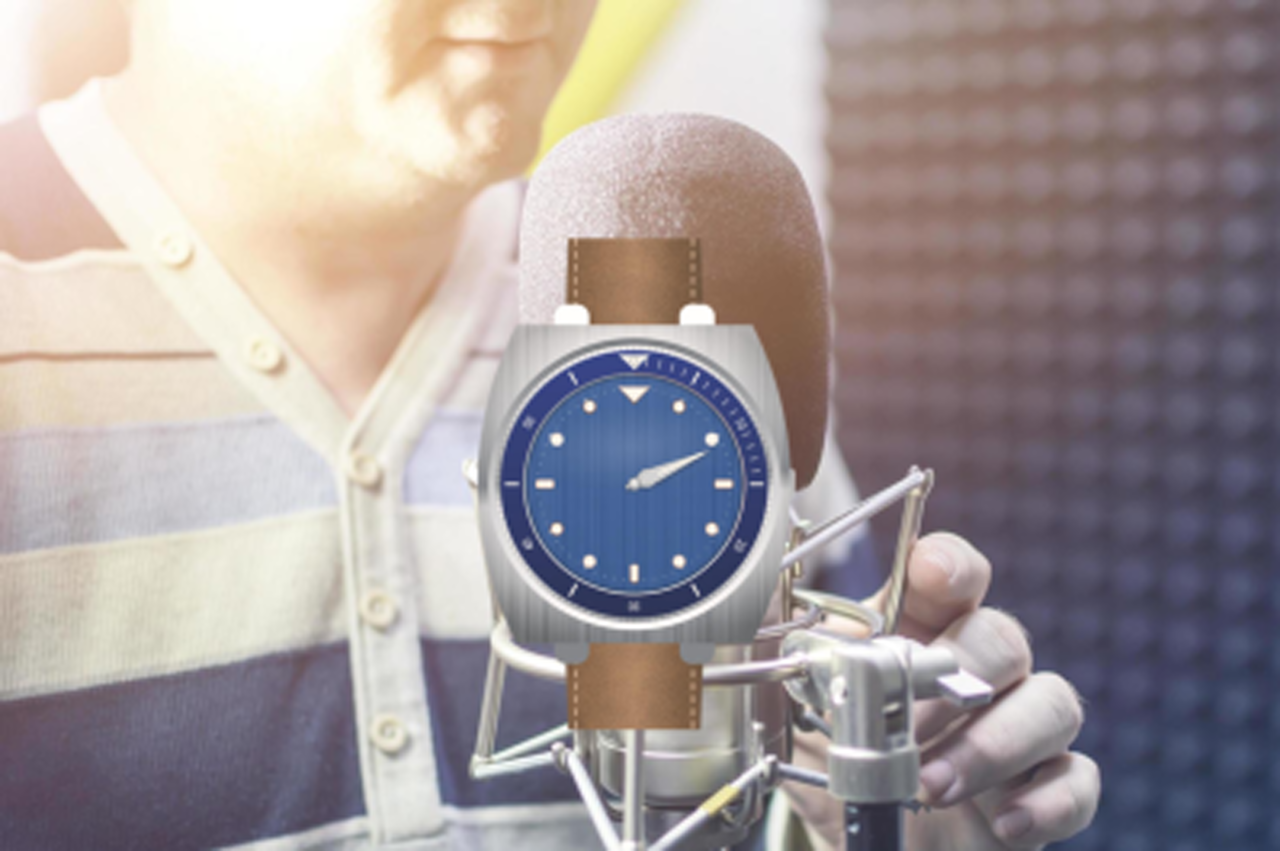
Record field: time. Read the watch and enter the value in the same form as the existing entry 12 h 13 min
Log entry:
2 h 11 min
